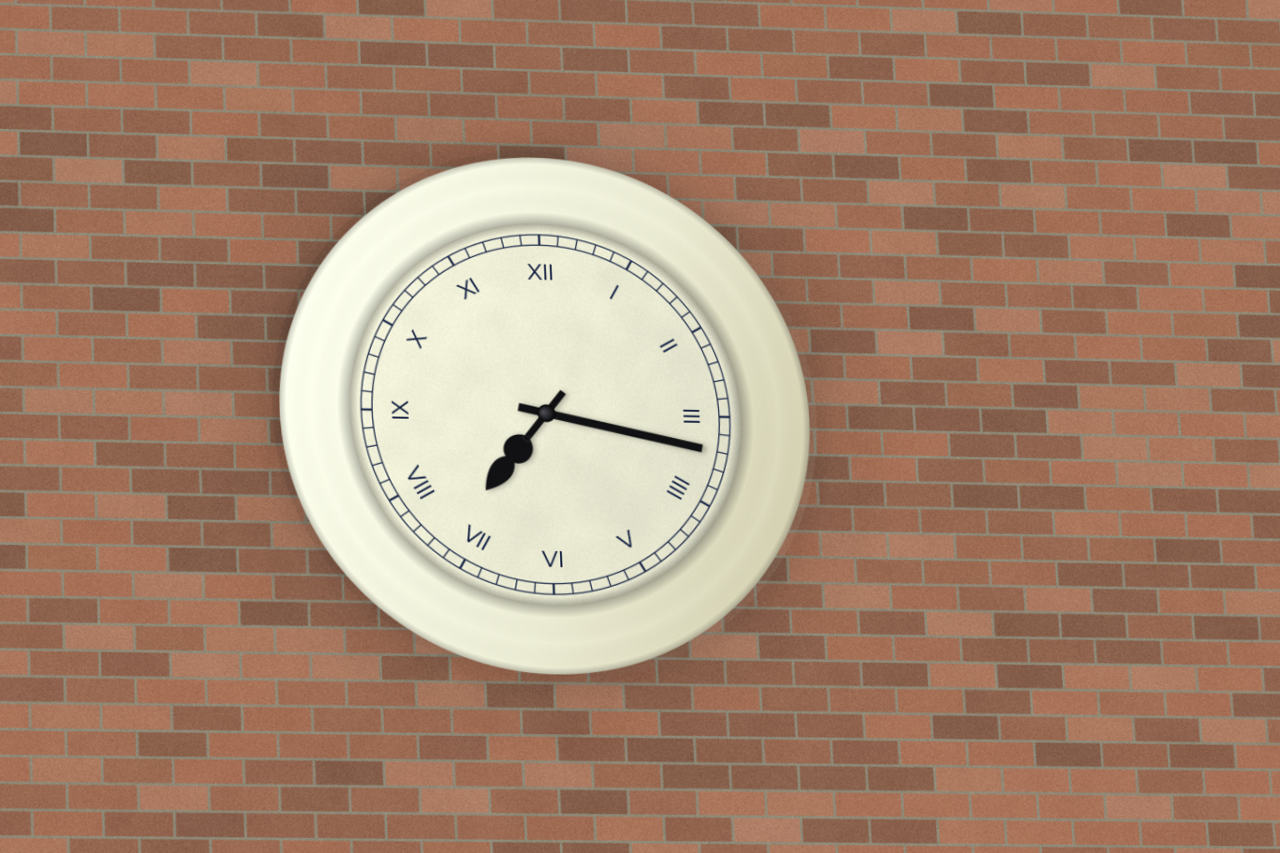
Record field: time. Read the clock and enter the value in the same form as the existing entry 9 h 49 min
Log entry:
7 h 17 min
